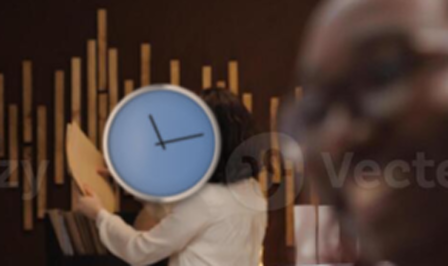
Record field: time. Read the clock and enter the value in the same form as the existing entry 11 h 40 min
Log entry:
11 h 13 min
